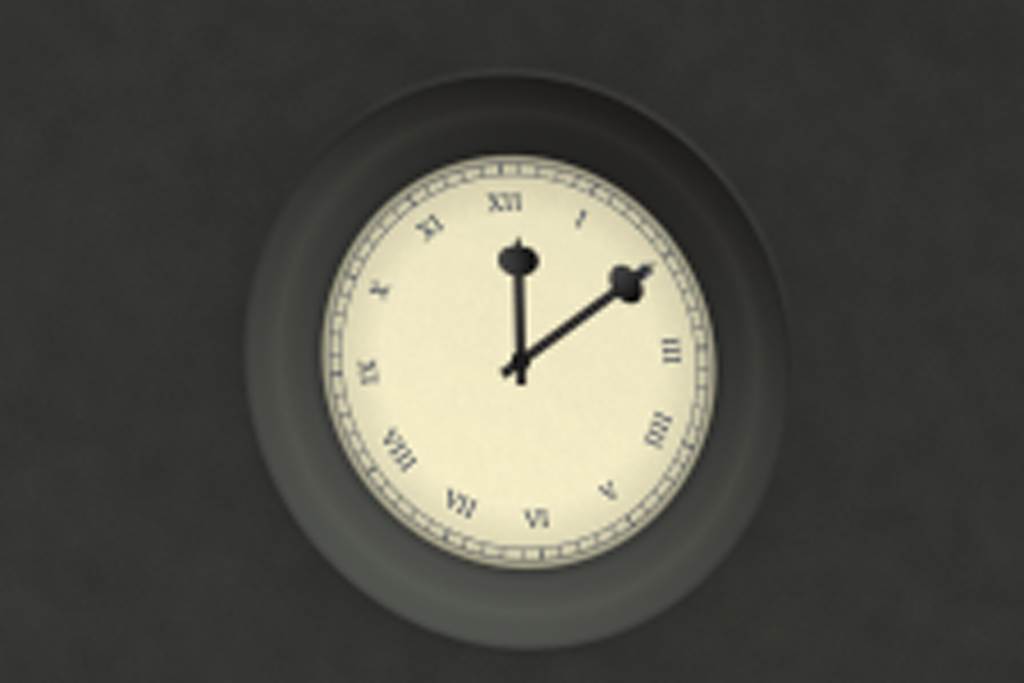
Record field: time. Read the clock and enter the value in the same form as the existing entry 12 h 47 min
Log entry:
12 h 10 min
